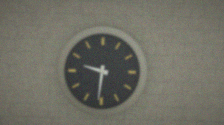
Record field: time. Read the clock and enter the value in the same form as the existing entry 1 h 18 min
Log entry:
9 h 31 min
